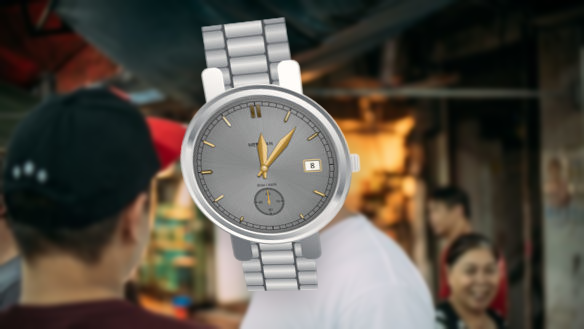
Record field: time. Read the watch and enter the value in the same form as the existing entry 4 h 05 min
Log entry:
12 h 07 min
